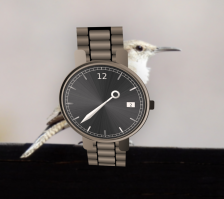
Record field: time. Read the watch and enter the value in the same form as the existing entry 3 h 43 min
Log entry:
1 h 38 min
